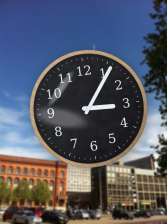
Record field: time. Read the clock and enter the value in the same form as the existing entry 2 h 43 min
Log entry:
3 h 06 min
